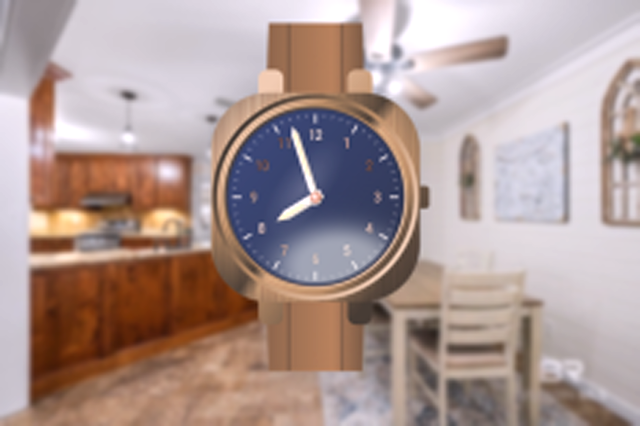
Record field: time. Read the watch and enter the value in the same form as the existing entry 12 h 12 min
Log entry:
7 h 57 min
